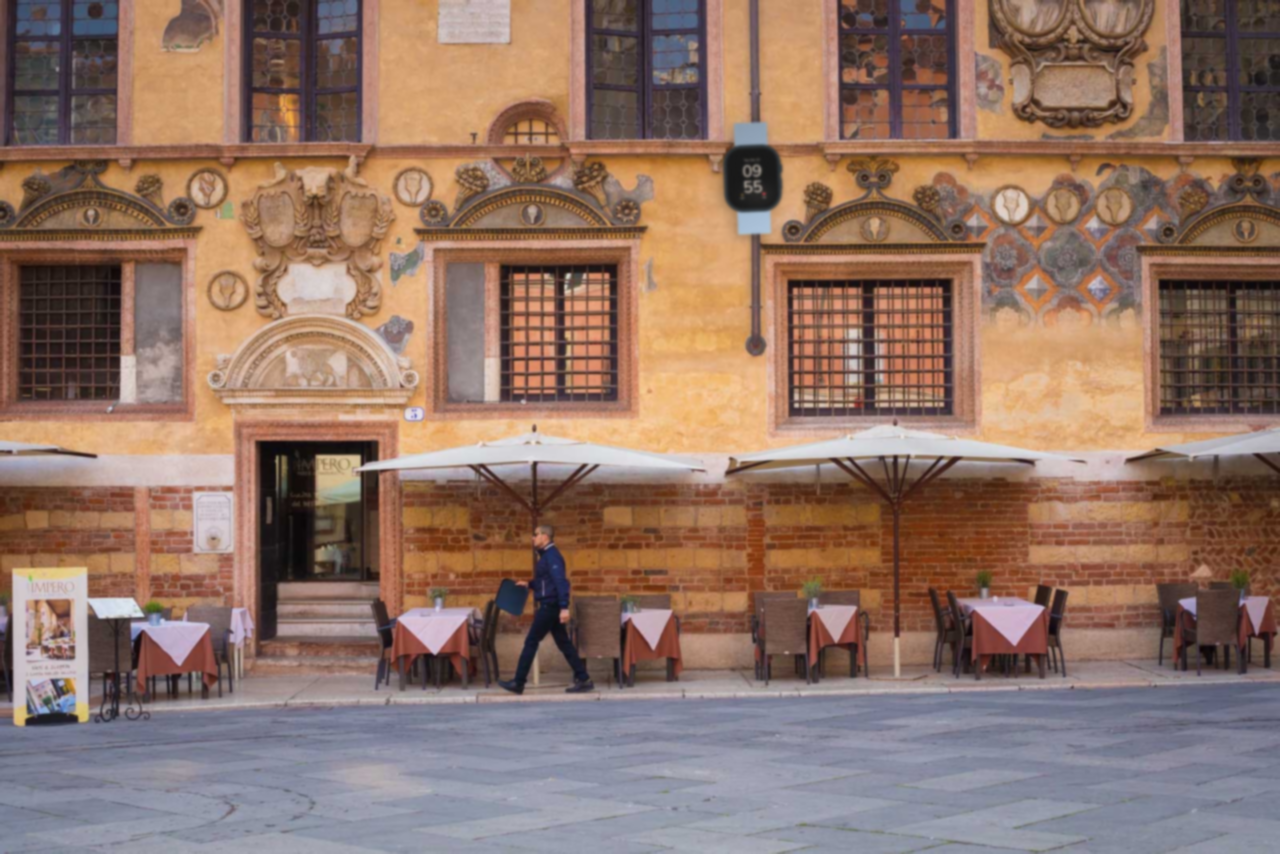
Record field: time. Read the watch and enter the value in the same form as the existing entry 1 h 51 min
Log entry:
9 h 55 min
